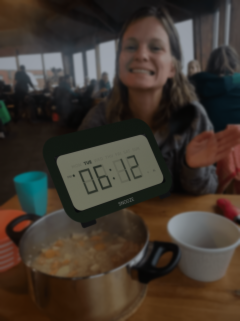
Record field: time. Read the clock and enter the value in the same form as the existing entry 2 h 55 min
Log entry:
6 h 12 min
